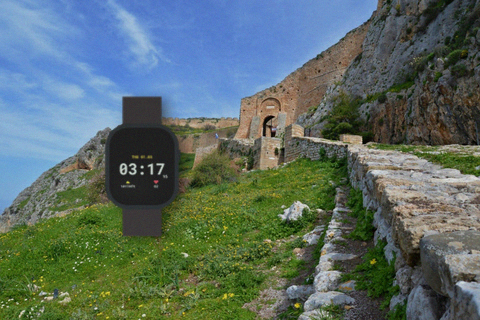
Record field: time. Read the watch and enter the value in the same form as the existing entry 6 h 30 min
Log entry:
3 h 17 min
